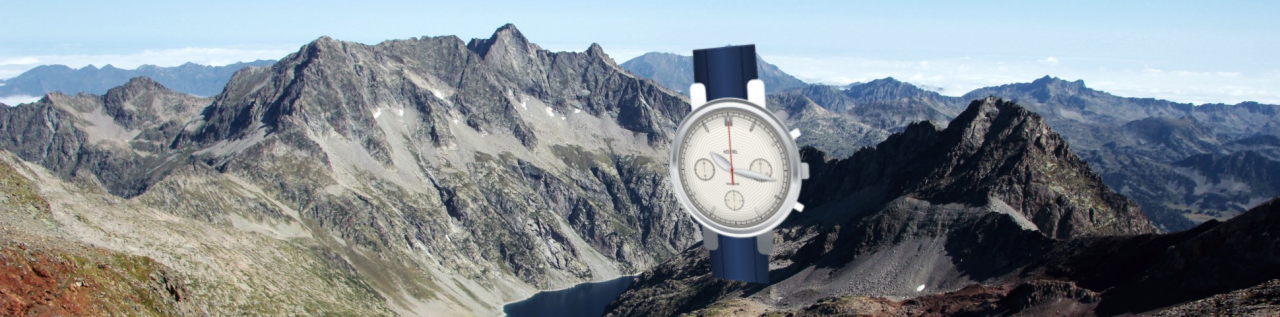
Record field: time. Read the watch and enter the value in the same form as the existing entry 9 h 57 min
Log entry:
10 h 17 min
